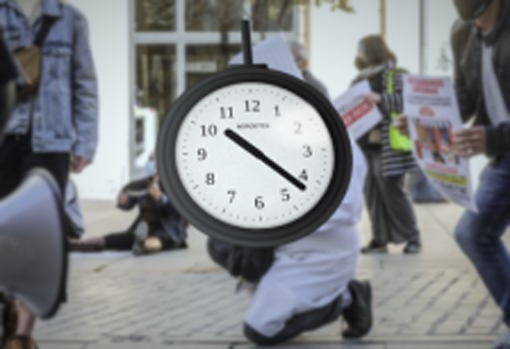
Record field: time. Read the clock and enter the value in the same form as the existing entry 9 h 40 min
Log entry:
10 h 22 min
